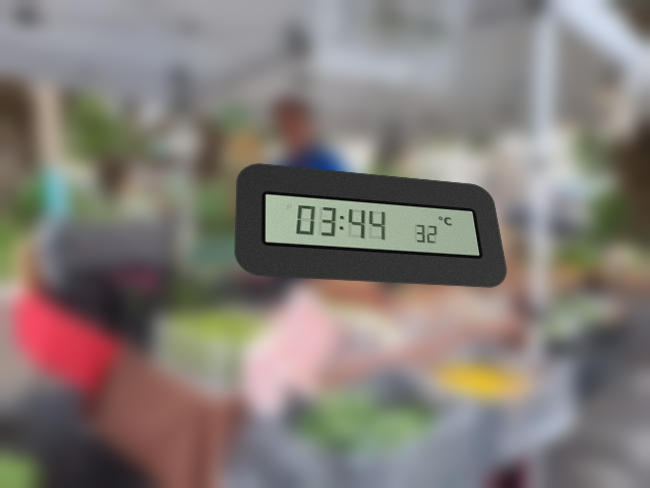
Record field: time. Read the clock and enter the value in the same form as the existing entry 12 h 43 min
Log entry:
3 h 44 min
